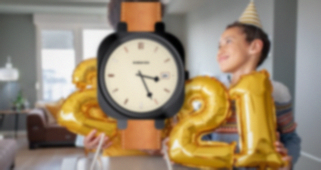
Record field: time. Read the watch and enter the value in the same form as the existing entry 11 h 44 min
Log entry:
3 h 26 min
